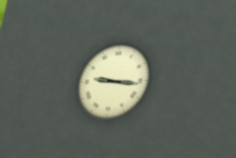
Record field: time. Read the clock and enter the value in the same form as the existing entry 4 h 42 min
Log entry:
9 h 16 min
